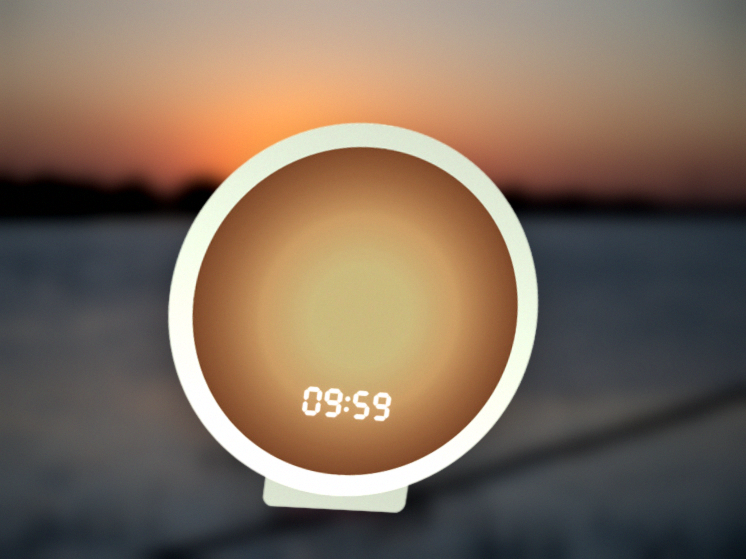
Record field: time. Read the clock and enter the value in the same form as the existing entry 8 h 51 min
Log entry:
9 h 59 min
